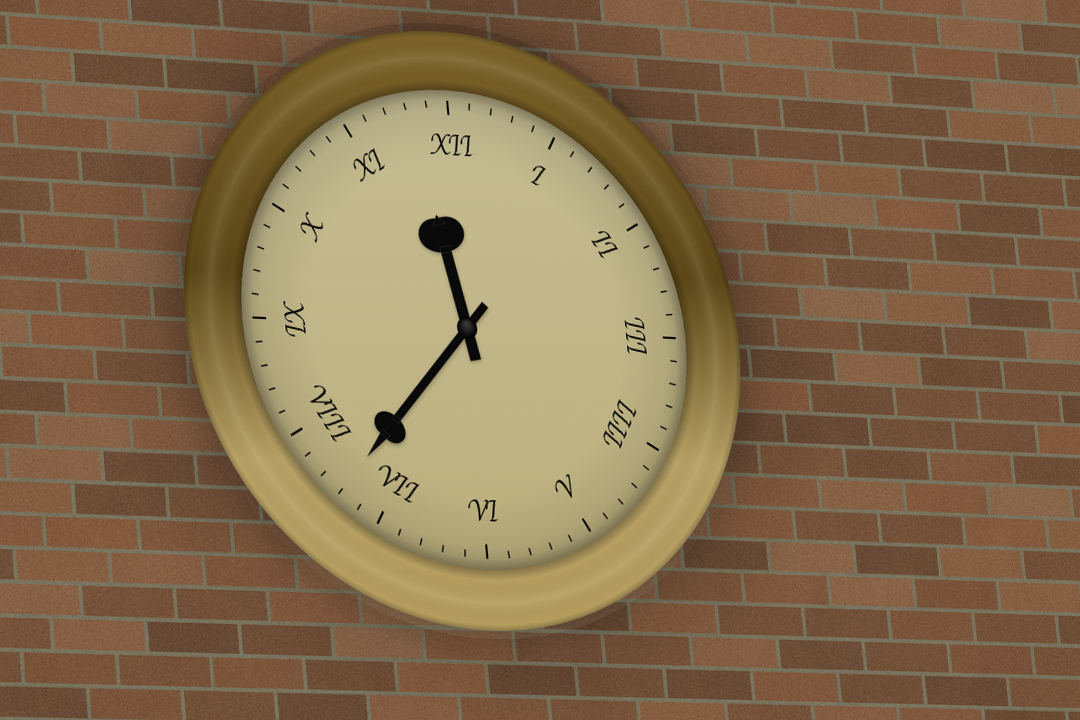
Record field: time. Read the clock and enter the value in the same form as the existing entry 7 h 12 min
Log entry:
11 h 37 min
